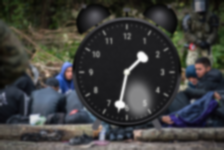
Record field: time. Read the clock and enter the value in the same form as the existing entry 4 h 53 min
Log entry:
1 h 32 min
